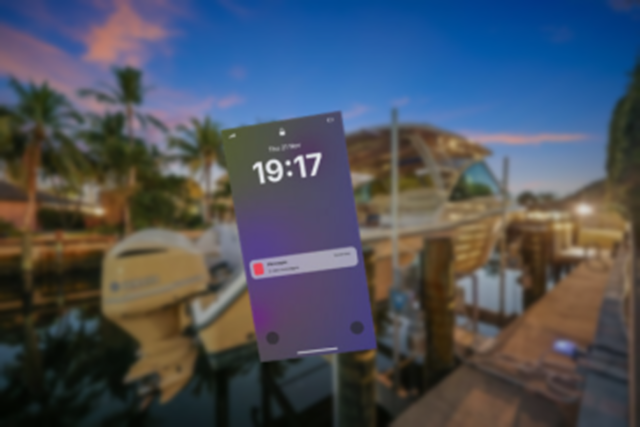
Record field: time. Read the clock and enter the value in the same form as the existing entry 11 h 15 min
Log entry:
19 h 17 min
